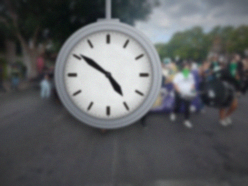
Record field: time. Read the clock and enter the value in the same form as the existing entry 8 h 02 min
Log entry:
4 h 51 min
